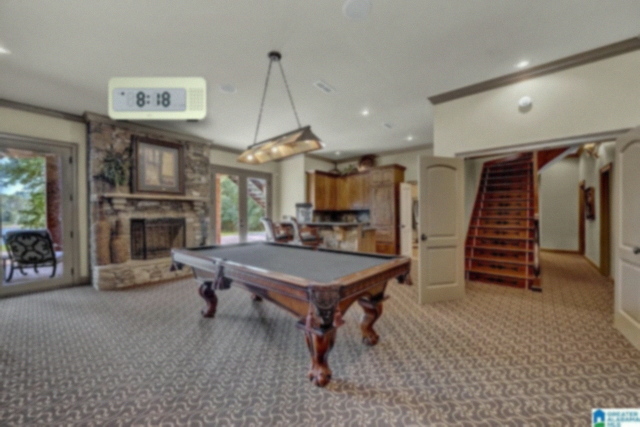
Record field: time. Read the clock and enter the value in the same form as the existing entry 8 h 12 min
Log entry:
8 h 18 min
